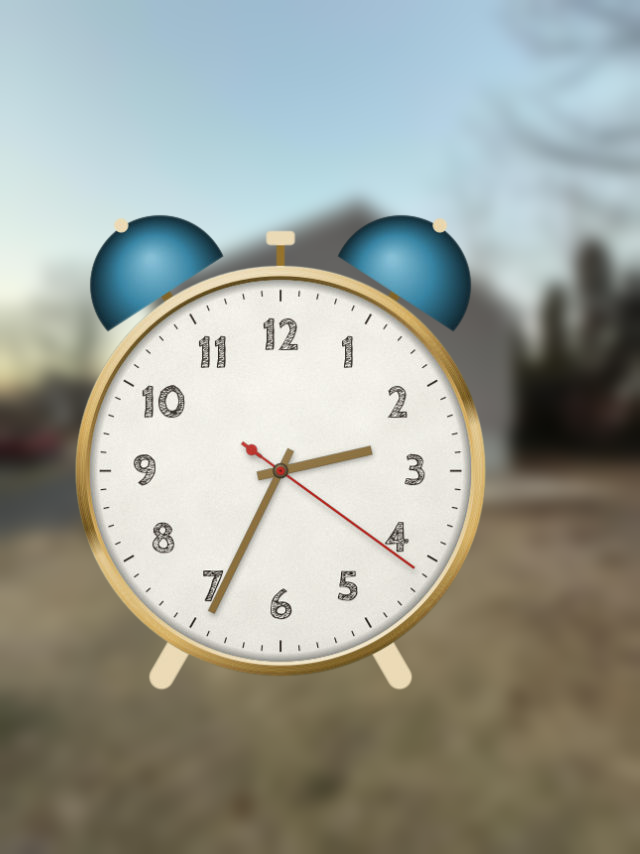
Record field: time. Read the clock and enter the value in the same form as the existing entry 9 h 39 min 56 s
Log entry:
2 h 34 min 21 s
